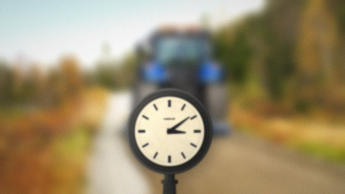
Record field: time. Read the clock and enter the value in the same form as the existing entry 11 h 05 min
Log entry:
3 h 09 min
